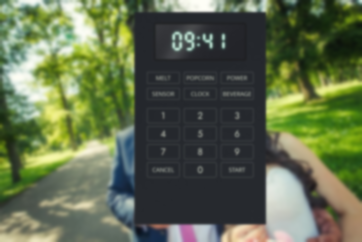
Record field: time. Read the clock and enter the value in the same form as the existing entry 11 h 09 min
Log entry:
9 h 41 min
